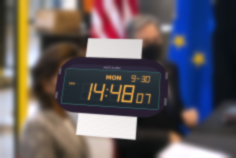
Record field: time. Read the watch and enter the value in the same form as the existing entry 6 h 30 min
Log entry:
14 h 48 min
